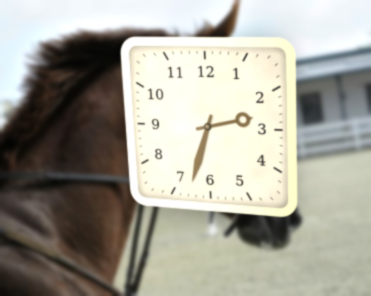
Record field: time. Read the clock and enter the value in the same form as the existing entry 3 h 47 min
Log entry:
2 h 33 min
